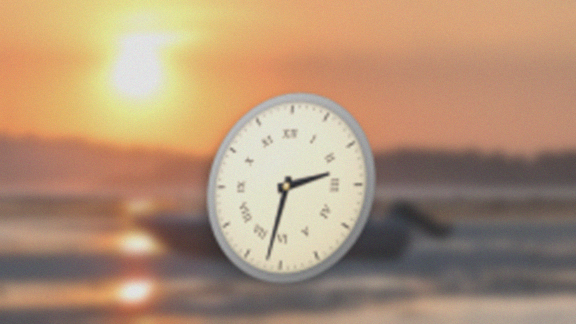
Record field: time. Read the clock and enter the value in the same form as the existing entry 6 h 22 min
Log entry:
2 h 32 min
